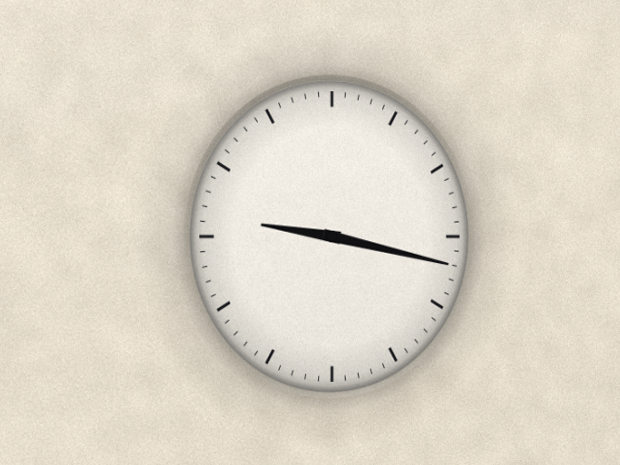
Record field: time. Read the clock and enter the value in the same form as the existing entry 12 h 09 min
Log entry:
9 h 17 min
